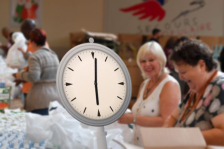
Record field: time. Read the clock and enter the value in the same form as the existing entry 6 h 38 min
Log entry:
6 h 01 min
